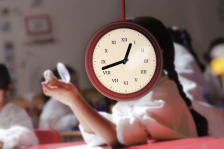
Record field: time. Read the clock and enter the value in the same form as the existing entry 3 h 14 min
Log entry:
12 h 42 min
